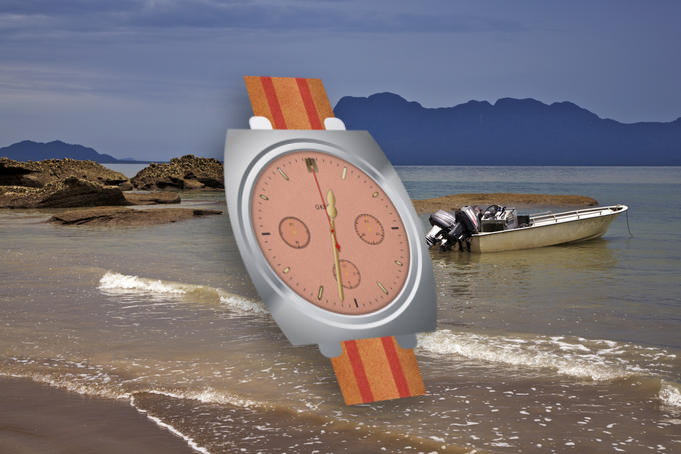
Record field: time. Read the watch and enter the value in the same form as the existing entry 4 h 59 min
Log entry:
12 h 32 min
